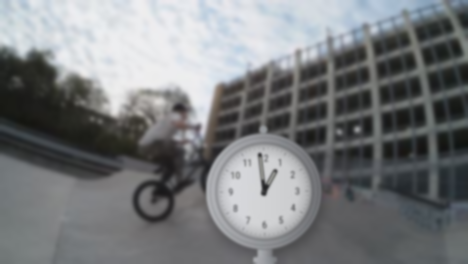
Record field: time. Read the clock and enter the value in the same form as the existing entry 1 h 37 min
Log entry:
12 h 59 min
